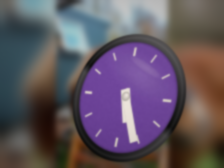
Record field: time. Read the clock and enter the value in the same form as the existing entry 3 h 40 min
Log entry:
5 h 26 min
